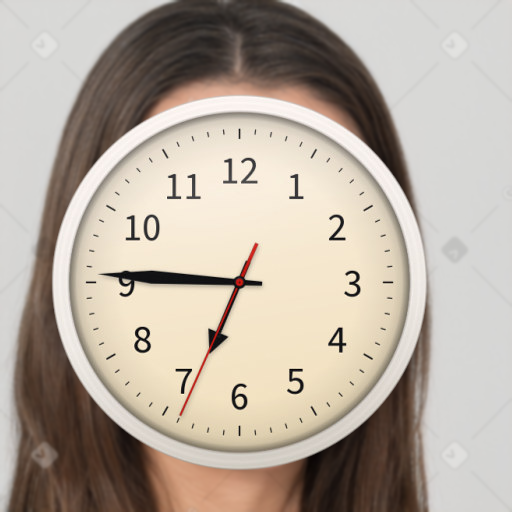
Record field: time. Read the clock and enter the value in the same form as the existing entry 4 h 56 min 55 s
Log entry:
6 h 45 min 34 s
